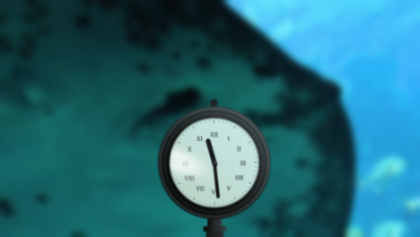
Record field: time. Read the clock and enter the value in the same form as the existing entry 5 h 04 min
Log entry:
11 h 29 min
